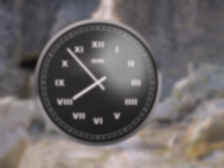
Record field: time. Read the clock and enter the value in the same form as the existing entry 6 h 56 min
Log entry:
7 h 53 min
